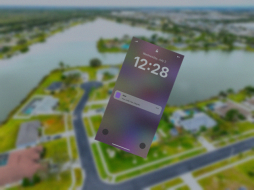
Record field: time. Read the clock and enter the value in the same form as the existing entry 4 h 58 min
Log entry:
12 h 28 min
